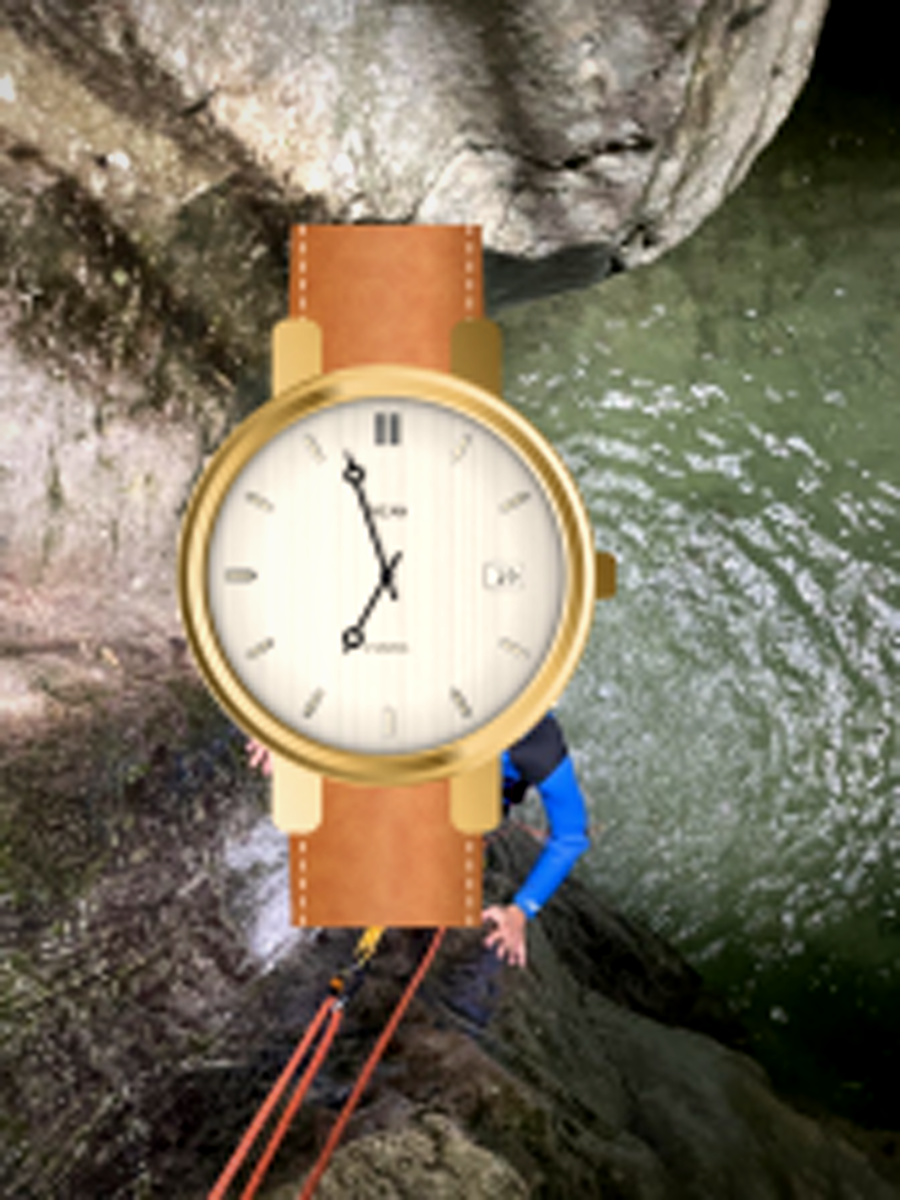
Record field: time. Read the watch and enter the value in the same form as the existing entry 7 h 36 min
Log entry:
6 h 57 min
